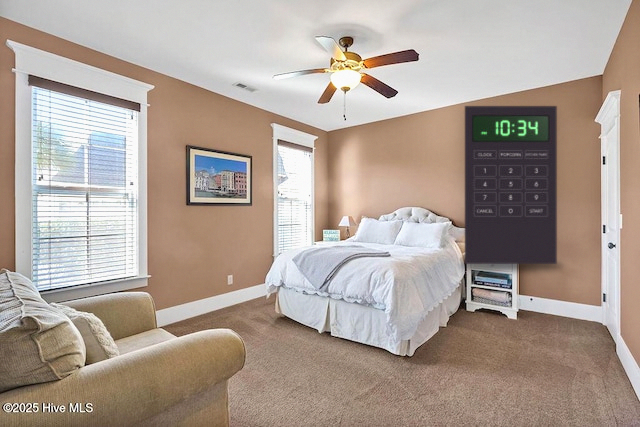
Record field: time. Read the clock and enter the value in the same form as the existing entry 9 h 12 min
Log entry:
10 h 34 min
